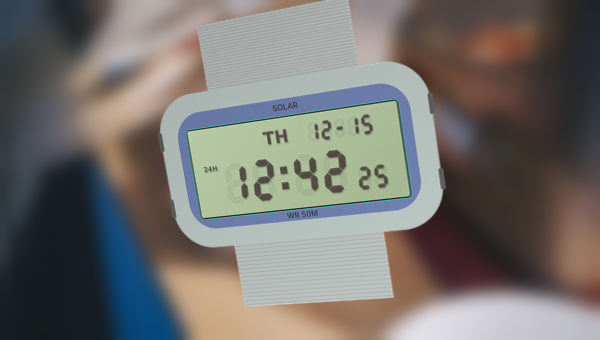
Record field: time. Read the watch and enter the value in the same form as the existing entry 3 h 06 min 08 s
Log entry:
12 h 42 min 25 s
